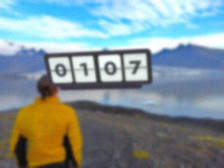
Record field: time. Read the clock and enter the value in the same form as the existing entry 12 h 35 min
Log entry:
1 h 07 min
